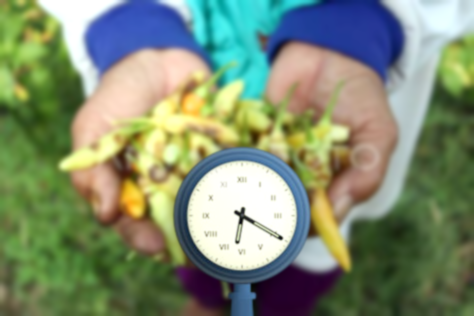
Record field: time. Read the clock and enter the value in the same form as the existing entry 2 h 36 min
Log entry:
6 h 20 min
